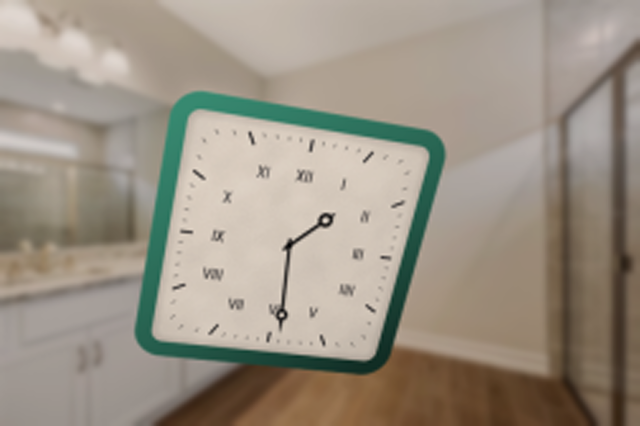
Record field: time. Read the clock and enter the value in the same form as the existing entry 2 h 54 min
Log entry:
1 h 29 min
